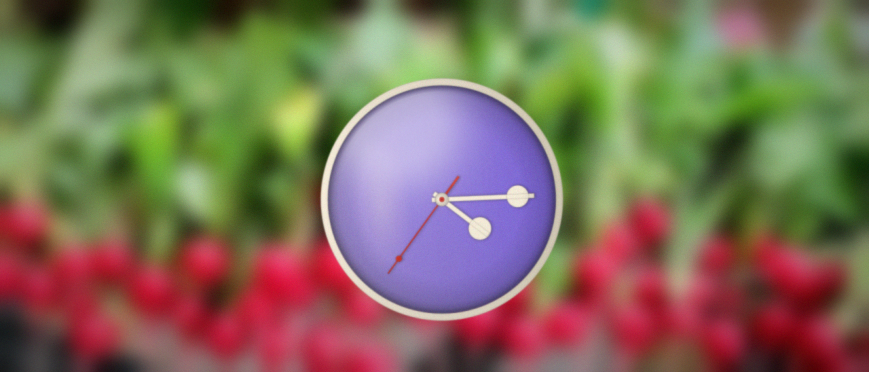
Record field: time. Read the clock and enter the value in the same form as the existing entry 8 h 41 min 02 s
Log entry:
4 h 14 min 36 s
